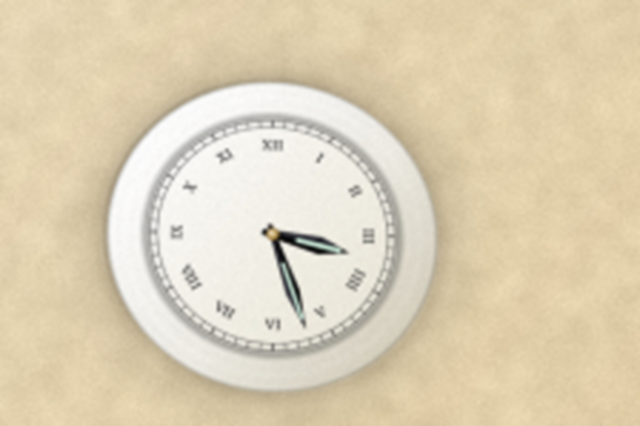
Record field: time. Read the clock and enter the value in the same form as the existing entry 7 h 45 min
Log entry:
3 h 27 min
